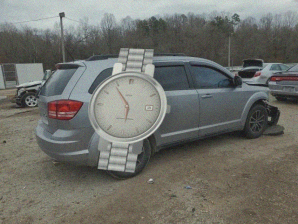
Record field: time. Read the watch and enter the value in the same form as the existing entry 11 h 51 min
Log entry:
5 h 54 min
